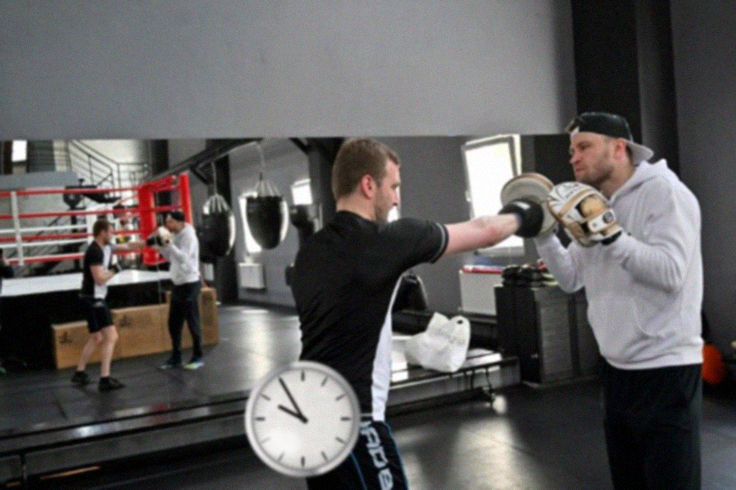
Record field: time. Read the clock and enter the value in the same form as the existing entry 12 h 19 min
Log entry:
9 h 55 min
